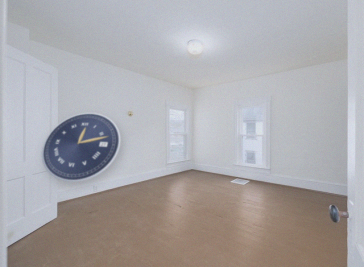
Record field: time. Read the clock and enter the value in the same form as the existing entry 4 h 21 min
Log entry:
12 h 12 min
